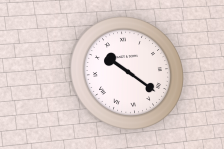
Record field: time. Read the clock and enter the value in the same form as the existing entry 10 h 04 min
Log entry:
10 h 22 min
